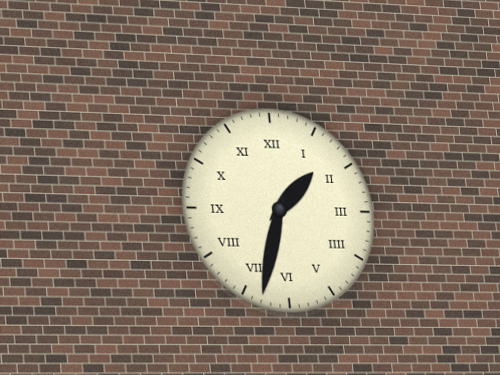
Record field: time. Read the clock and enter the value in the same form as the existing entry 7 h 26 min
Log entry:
1 h 33 min
